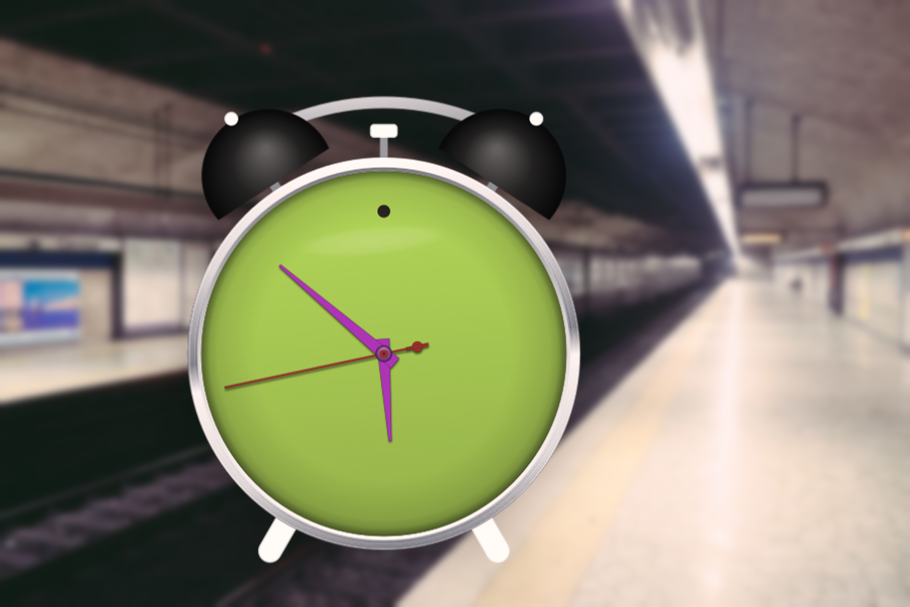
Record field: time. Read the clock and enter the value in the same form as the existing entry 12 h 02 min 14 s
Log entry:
5 h 51 min 43 s
